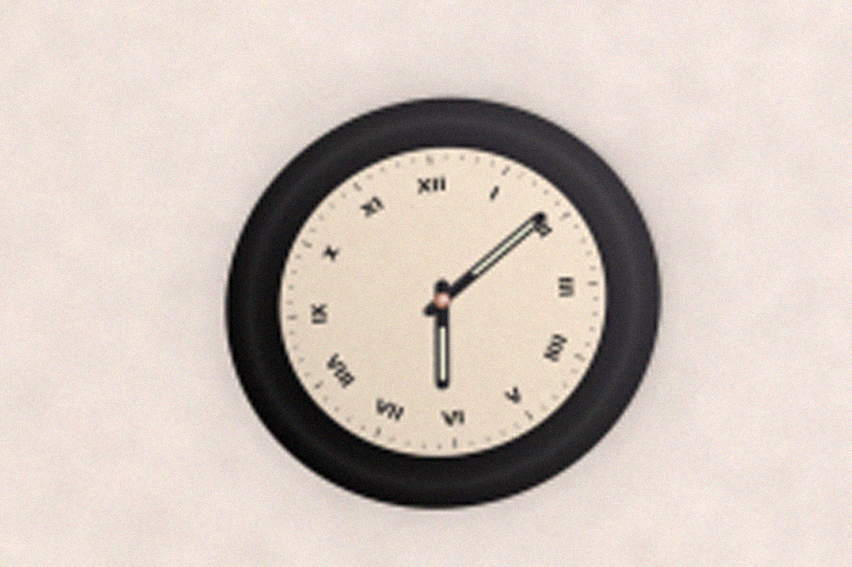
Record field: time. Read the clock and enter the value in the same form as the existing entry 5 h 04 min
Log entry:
6 h 09 min
